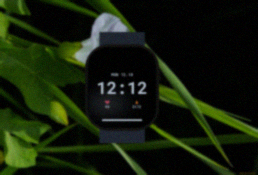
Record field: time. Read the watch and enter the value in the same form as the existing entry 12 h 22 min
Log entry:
12 h 12 min
